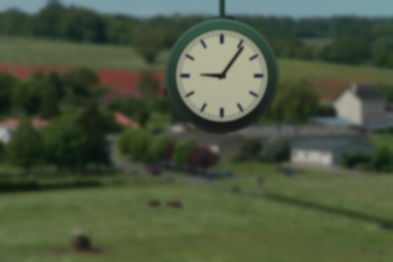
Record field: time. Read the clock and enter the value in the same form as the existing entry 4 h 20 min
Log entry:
9 h 06 min
